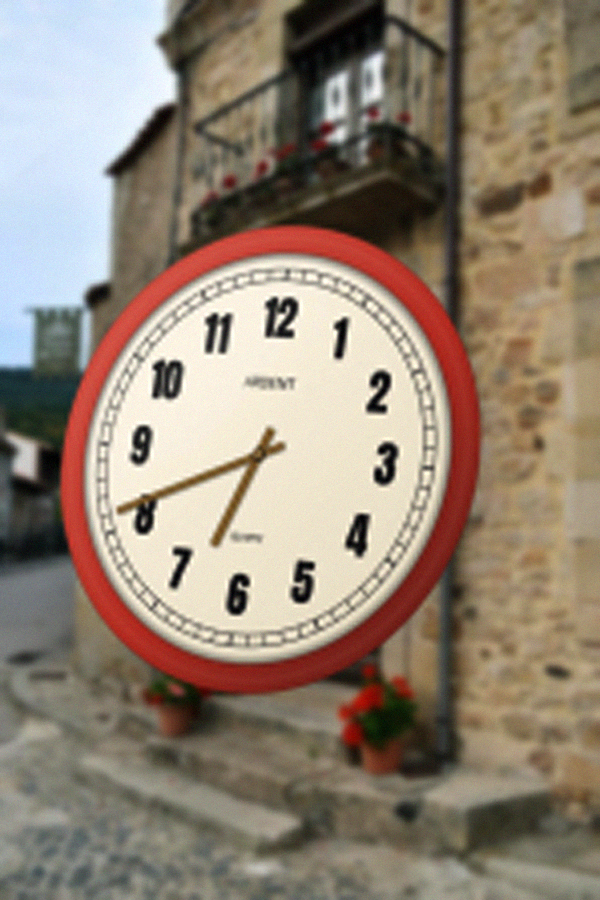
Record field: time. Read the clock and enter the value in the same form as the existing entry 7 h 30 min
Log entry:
6 h 41 min
